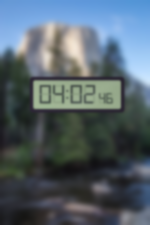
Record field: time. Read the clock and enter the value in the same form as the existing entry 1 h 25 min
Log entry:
4 h 02 min
